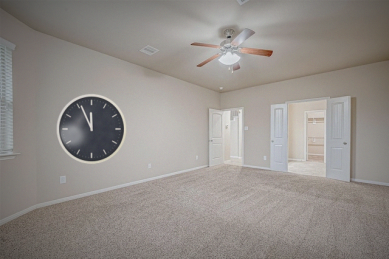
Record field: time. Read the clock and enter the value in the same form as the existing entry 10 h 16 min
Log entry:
11 h 56 min
